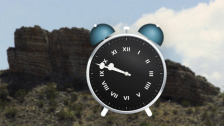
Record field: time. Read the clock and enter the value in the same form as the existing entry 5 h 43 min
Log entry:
9 h 48 min
